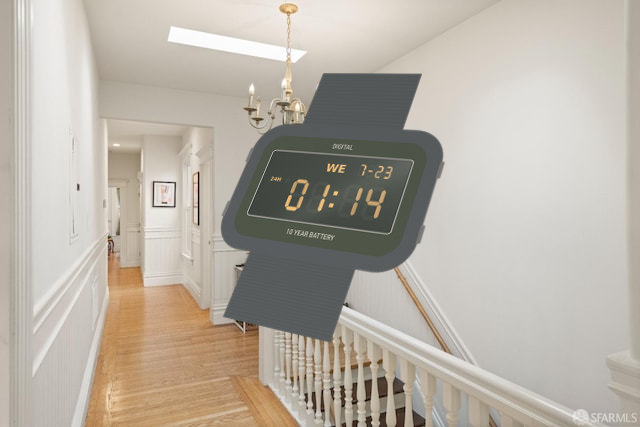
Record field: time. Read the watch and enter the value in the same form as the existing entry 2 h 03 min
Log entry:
1 h 14 min
